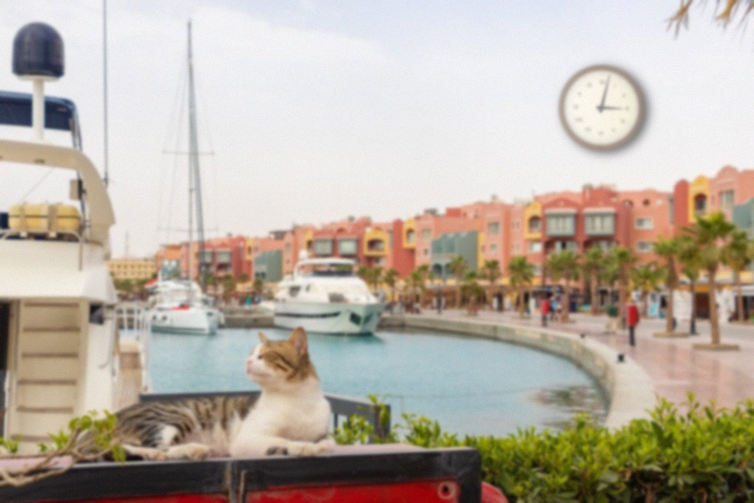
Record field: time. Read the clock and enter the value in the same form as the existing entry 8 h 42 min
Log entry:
3 h 02 min
